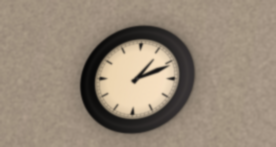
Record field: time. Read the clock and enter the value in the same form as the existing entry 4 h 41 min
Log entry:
1 h 11 min
